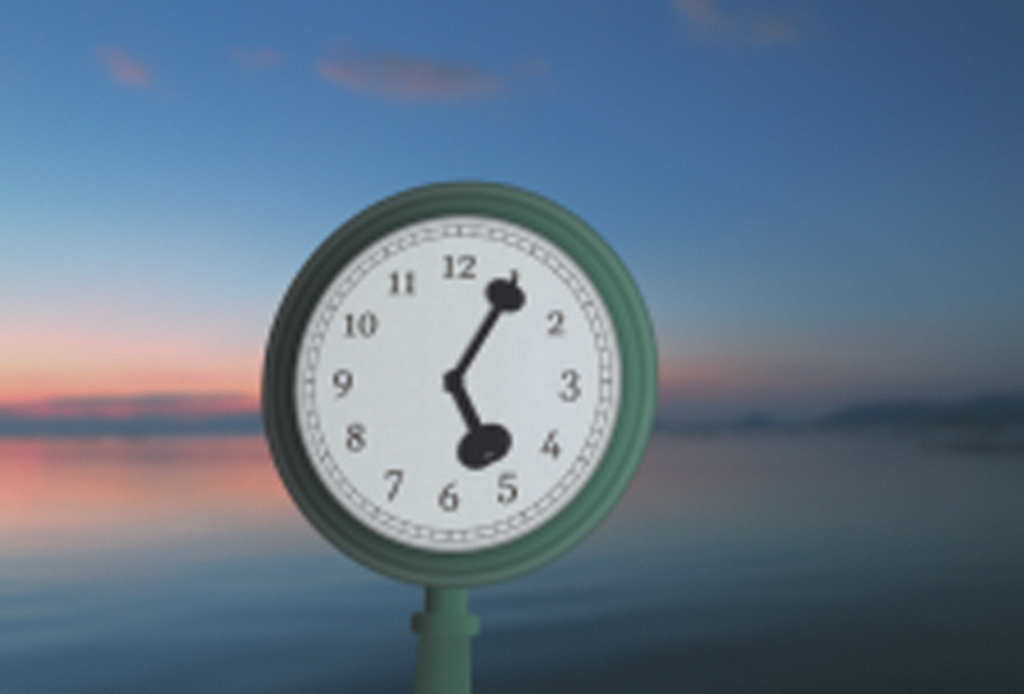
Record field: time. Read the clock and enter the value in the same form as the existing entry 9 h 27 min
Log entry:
5 h 05 min
